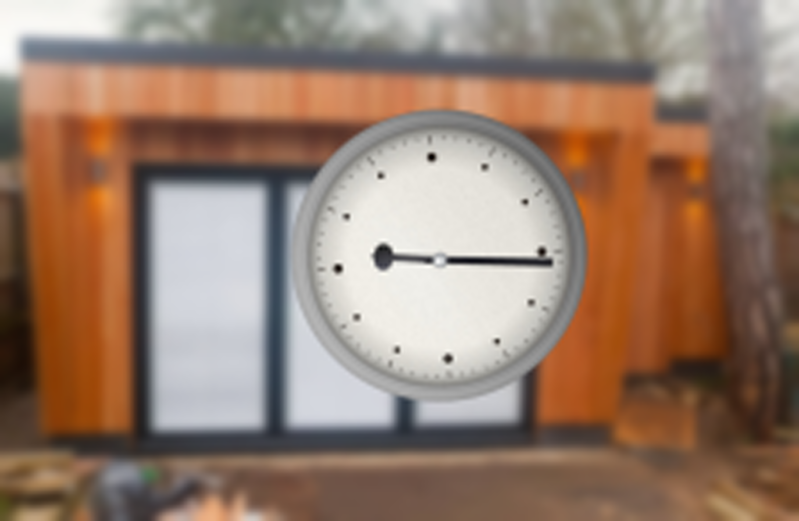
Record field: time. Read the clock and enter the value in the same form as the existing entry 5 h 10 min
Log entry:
9 h 16 min
